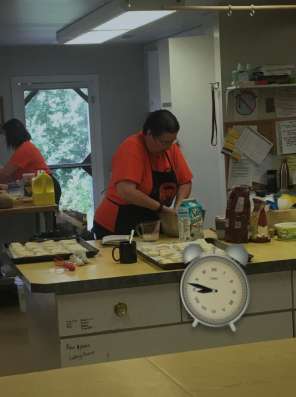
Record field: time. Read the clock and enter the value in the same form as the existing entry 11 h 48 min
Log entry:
8 h 47 min
